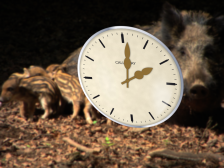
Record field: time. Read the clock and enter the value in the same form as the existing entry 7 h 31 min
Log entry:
2 h 01 min
